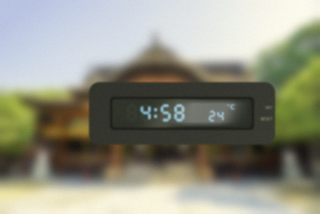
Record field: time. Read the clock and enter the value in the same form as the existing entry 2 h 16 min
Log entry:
4 h 58 min
